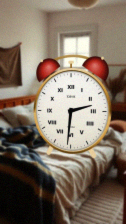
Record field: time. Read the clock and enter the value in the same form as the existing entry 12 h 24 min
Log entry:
2 h 31 min
